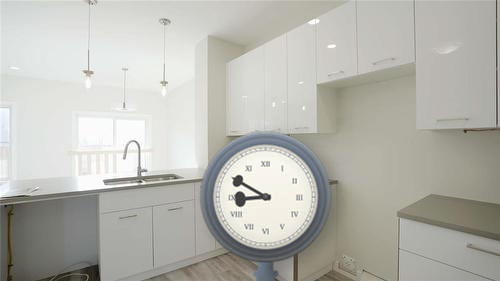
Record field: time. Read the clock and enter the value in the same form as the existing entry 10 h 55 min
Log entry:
8 h 50 min
